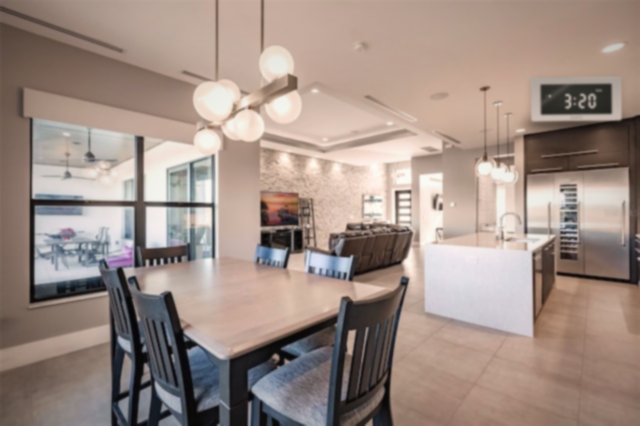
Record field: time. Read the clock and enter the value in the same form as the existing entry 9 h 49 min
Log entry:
3 h 20 min
